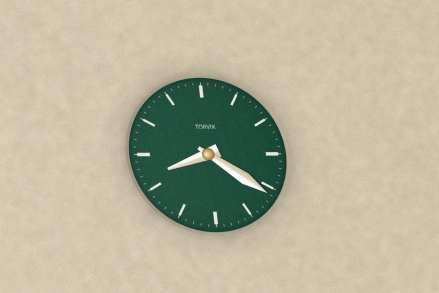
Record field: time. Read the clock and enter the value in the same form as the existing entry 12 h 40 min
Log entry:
8 h 21 min
